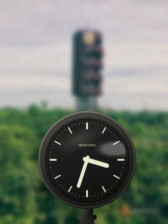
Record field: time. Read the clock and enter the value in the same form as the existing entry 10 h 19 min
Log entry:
3 h 33 min
